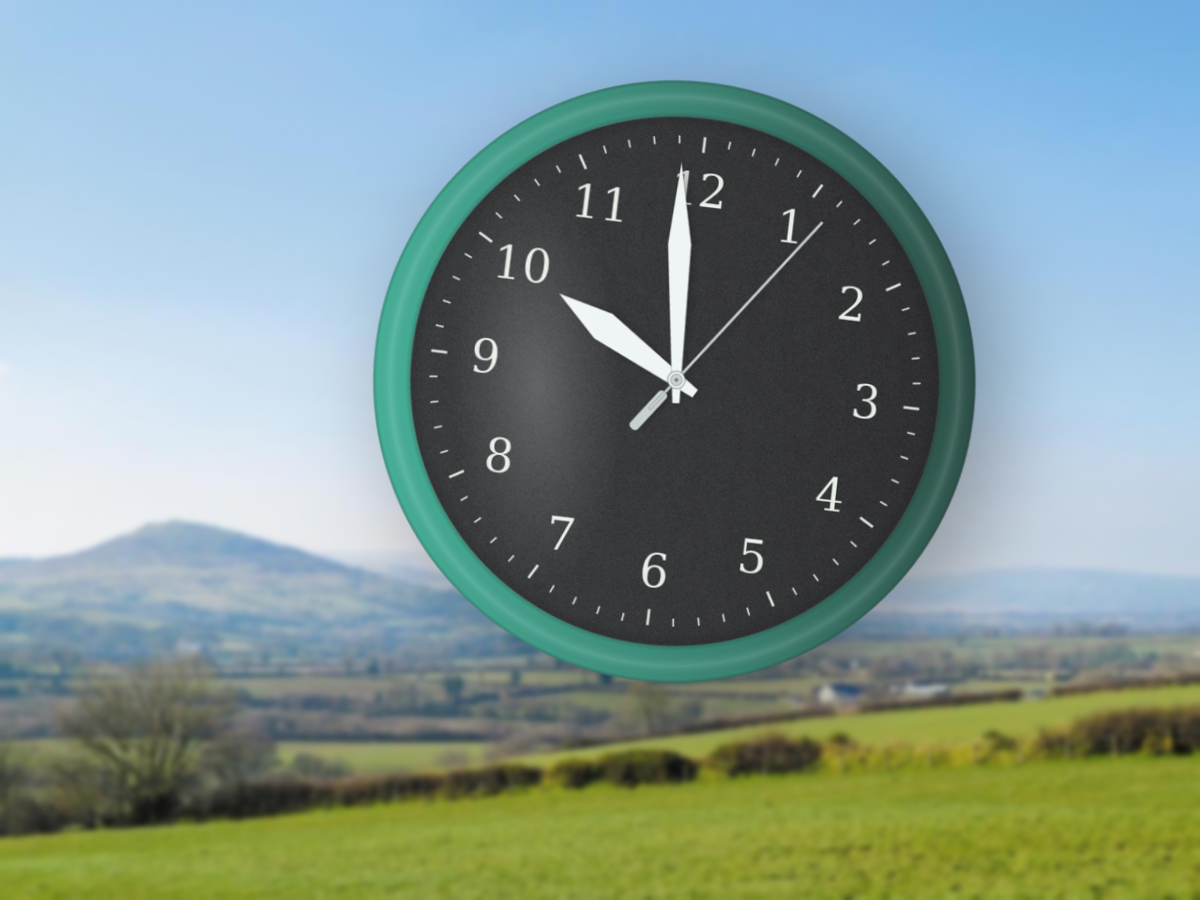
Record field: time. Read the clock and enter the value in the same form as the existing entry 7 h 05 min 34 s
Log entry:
9 h 59 min 06 s
